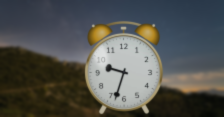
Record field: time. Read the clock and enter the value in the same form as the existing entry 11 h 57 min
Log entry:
9 h 33 min
